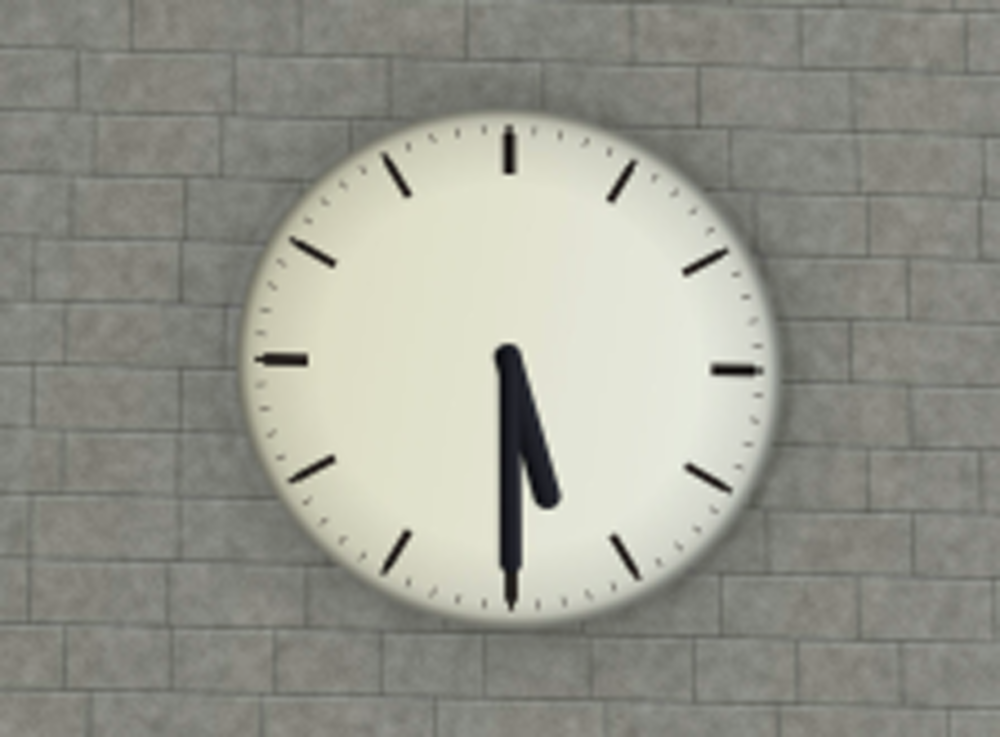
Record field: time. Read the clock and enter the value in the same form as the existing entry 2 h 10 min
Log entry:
5 h 30 min
